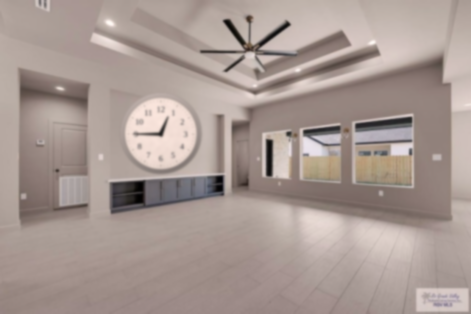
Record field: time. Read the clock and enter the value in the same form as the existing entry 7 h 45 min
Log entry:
12 h 45 min
